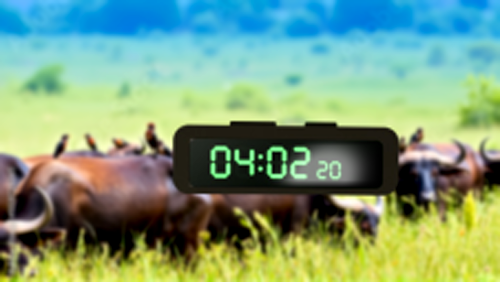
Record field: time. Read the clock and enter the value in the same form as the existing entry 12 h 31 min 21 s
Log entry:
4 h 02 min 20 s
